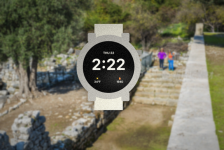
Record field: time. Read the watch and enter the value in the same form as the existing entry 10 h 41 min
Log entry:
2 h 22 min
